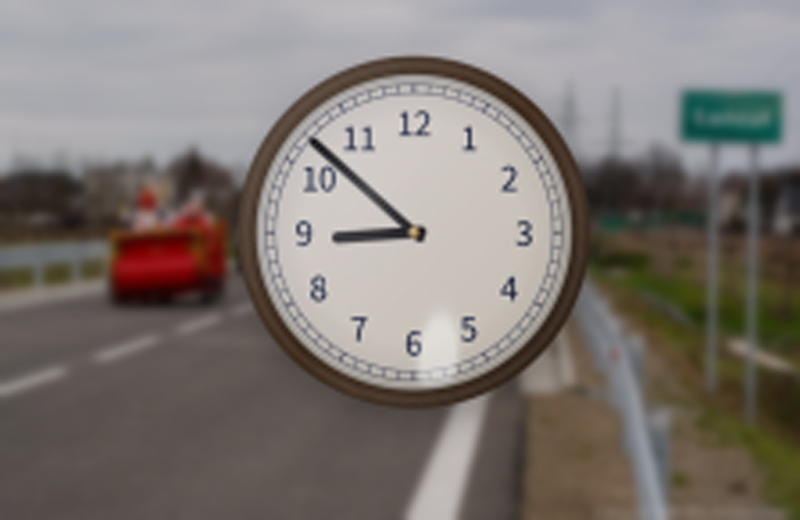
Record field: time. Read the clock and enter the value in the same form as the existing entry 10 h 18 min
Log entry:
8 h 52 min
